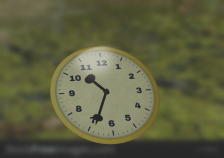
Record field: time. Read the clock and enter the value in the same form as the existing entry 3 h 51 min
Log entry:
10 h 34 min
